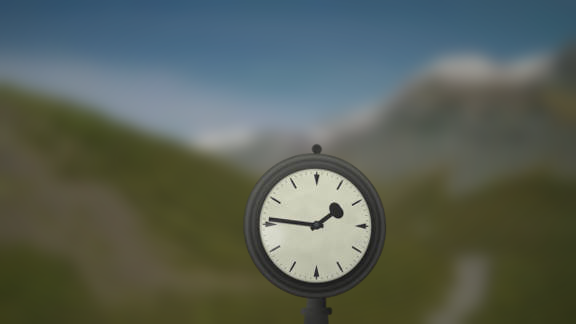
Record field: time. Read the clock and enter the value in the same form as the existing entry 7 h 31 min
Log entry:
1 h 46 min
